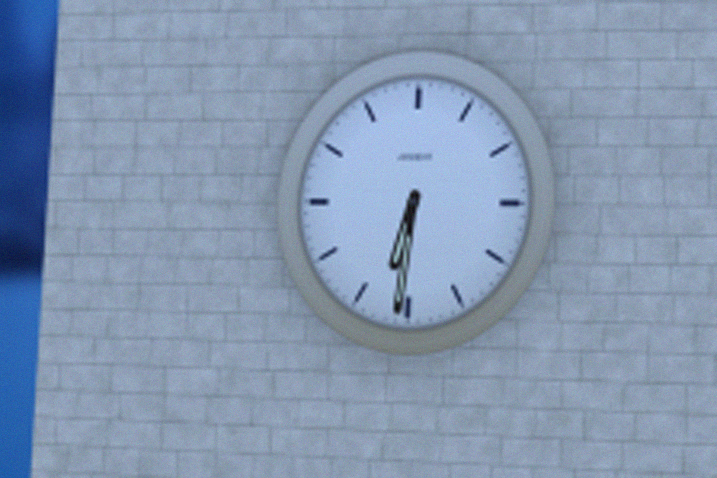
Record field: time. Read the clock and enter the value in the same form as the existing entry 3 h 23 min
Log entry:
6 h 31 min
